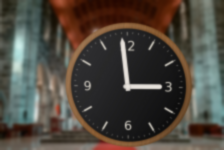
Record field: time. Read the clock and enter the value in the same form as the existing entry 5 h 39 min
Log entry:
2 h 59 min
